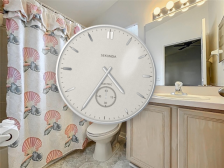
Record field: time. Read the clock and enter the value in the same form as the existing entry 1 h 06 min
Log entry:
4 h 35 min
